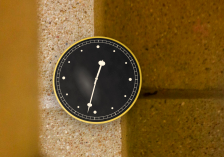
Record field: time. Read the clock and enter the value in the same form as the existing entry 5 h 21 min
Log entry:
12 h 32 min
